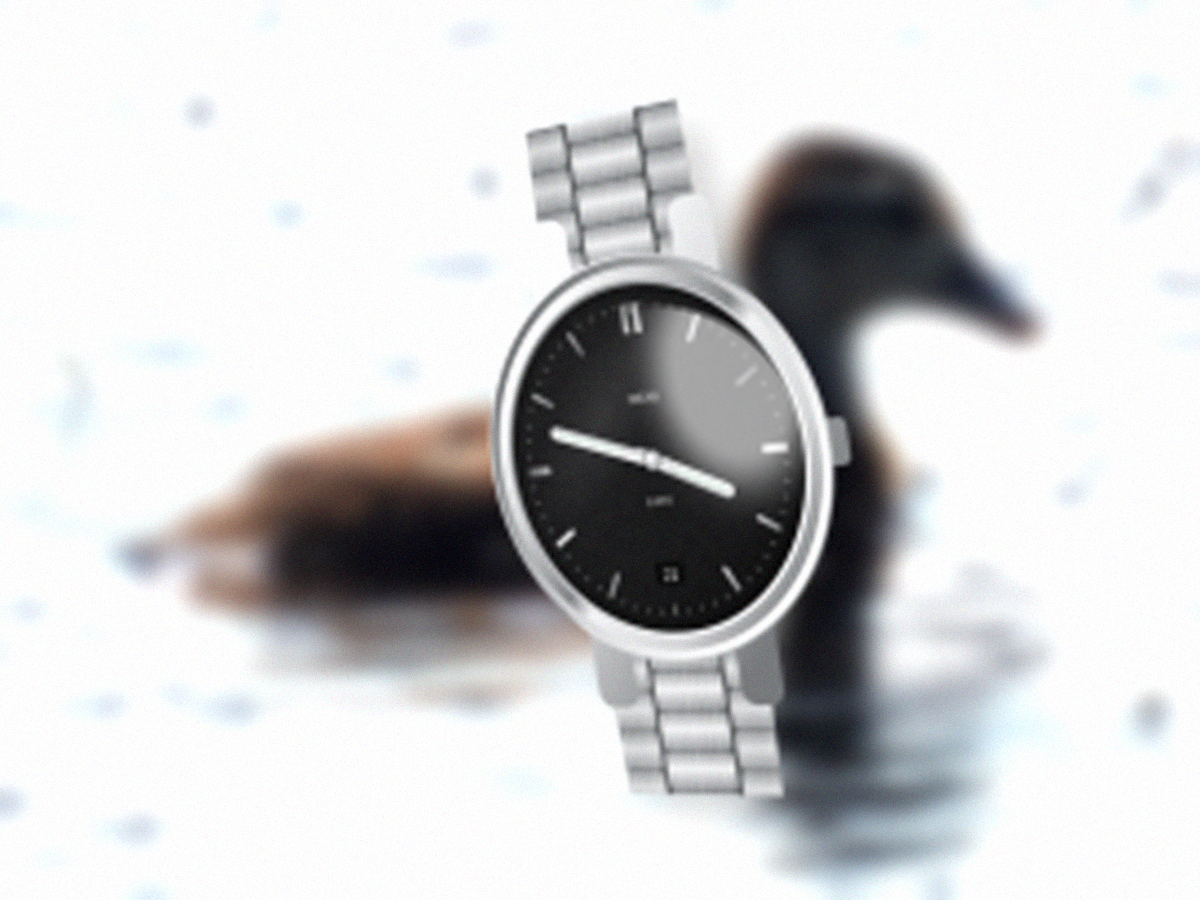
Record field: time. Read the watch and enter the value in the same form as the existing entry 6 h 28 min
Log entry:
3 h 48 min
